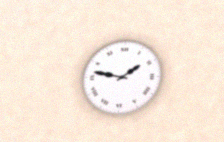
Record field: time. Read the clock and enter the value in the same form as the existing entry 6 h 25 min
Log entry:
1 h 47 min
